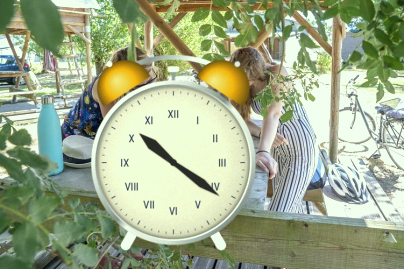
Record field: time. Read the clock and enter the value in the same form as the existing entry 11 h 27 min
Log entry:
10 h 21 min
